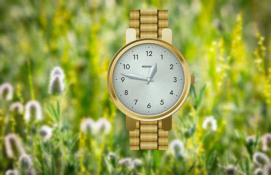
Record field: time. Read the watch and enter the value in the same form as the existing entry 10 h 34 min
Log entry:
12 h 47 min
